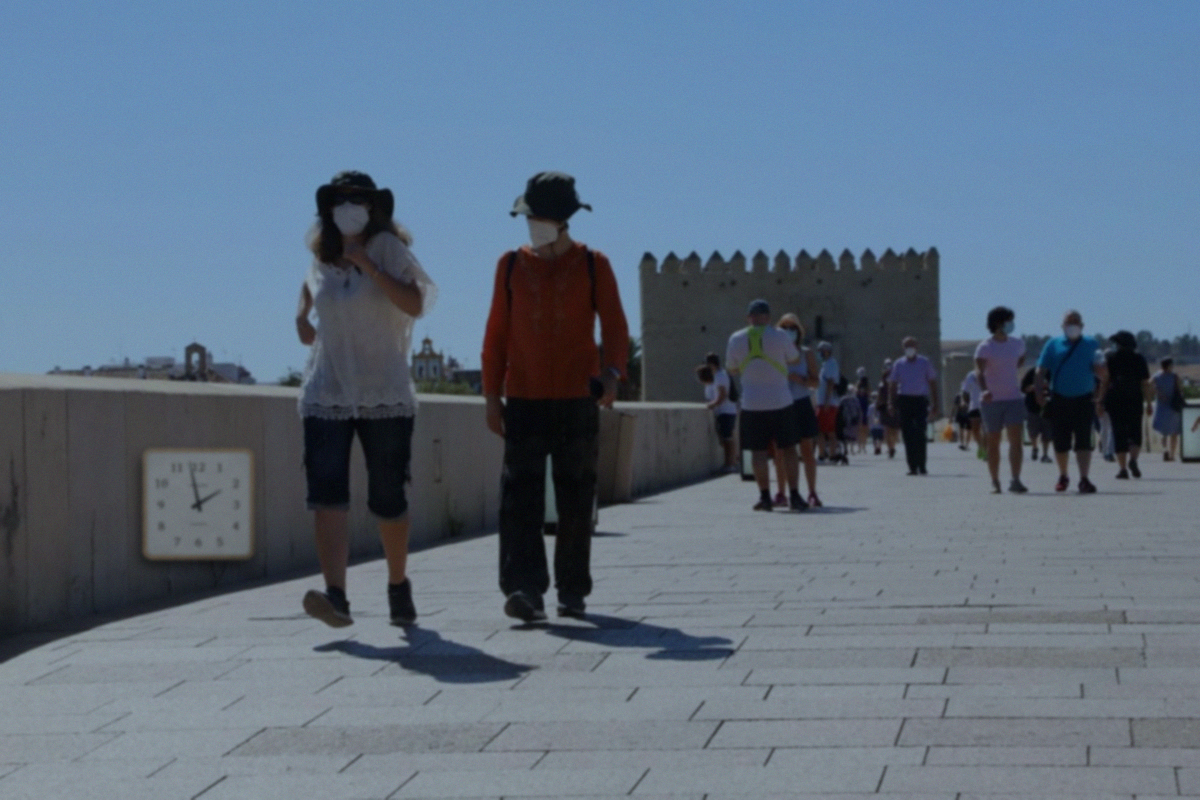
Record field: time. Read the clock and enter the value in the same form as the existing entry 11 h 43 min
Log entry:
1 h 58 min
